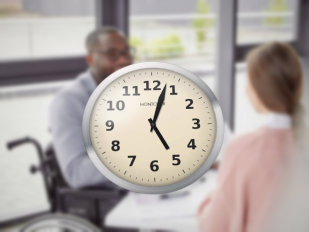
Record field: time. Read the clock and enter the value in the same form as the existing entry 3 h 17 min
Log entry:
5 h 03 min
